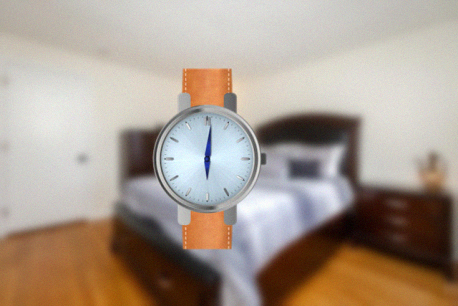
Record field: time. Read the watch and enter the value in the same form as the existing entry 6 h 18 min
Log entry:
6 h 01 min
